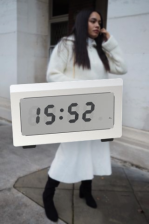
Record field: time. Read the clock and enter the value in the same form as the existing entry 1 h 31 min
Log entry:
15 h 52 min
